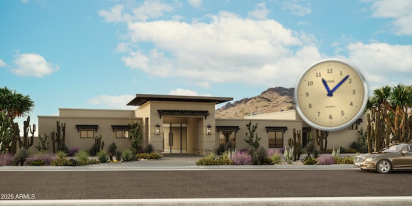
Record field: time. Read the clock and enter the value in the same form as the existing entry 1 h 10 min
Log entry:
11 h 08 min
